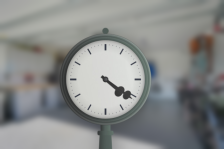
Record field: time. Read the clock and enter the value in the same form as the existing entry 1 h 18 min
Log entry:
4 h 21 min
